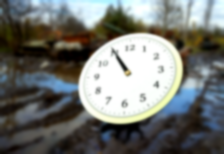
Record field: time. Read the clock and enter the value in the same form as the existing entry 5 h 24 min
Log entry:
10 h 55 min
